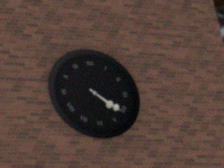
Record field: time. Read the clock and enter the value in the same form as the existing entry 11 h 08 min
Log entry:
4 h 21 min
